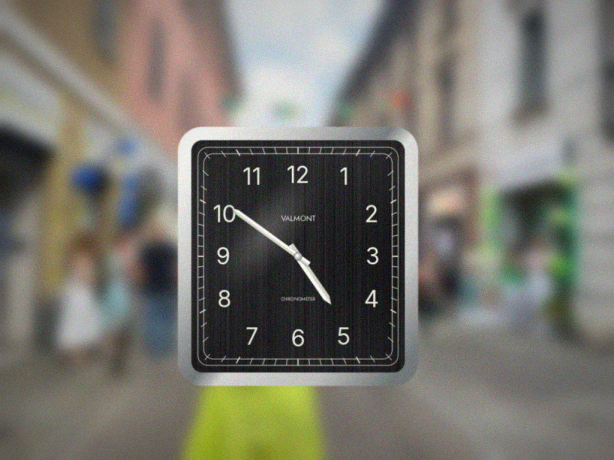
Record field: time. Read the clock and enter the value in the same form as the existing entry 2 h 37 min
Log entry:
4 h 51 min
